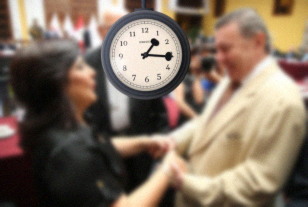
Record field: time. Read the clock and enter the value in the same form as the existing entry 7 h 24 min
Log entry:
1 h 16 min
